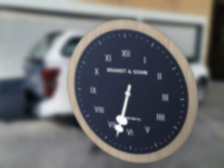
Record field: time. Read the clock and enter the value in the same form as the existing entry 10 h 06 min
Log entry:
6 h 33 min
